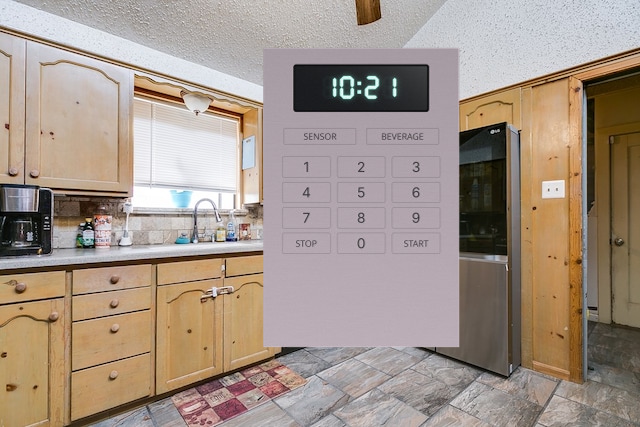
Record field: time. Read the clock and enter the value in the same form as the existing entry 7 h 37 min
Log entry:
10 h 21 min
